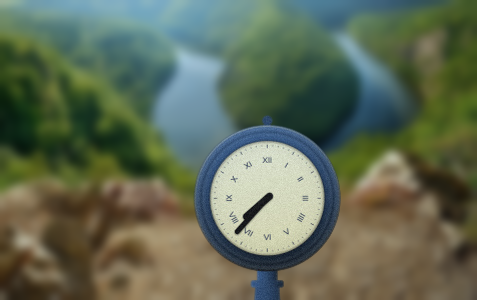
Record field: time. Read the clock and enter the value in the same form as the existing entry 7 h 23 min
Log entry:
7 h 37 min
